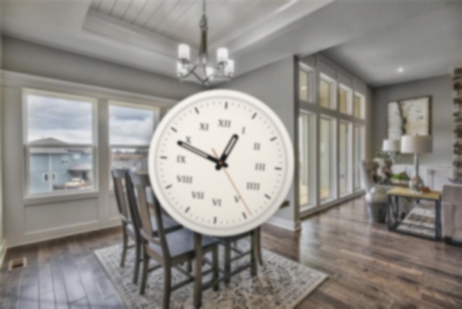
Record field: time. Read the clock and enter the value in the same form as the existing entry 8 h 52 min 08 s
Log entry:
12 h 48 min 24 s
